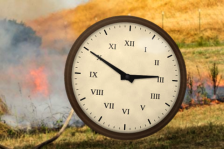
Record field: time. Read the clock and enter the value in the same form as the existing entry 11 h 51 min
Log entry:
2 h 50 min
